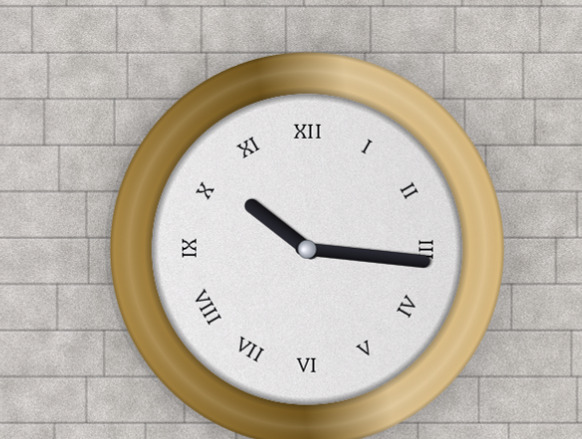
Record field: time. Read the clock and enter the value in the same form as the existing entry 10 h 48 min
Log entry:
10 h 16 min
